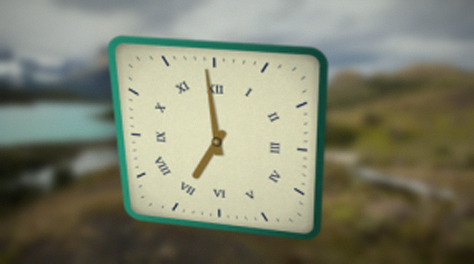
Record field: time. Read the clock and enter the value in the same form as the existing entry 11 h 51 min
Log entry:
6 h 59 min
